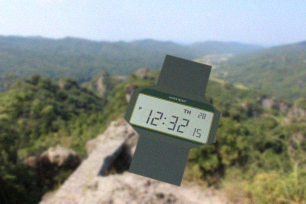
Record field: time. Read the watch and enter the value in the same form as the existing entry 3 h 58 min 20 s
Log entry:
12 h 32 min 15 s
